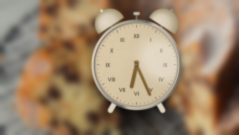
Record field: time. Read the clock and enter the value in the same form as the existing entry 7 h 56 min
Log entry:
6 h 26 min
